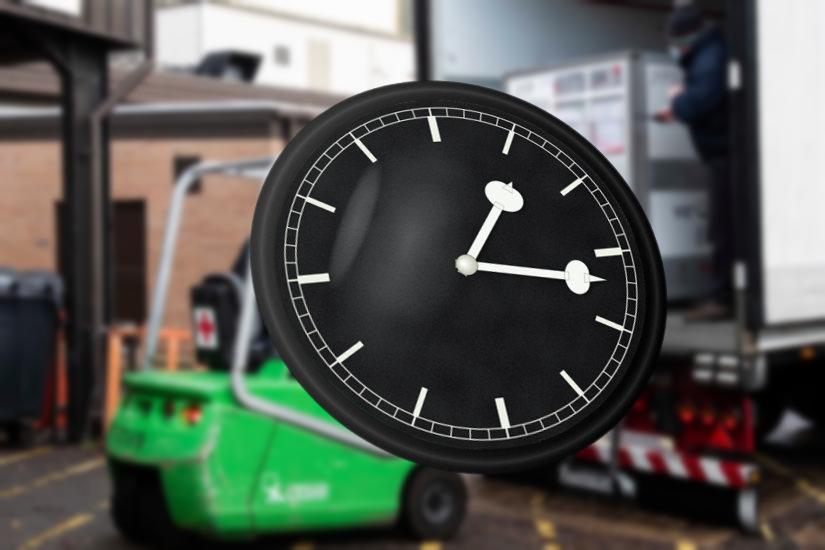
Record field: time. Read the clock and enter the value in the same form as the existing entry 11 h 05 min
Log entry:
1 h 17 min
